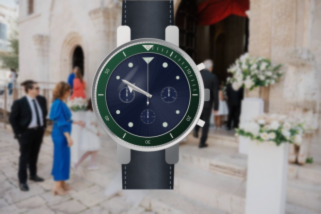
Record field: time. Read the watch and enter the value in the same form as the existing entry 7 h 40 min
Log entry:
9 h 50 min
